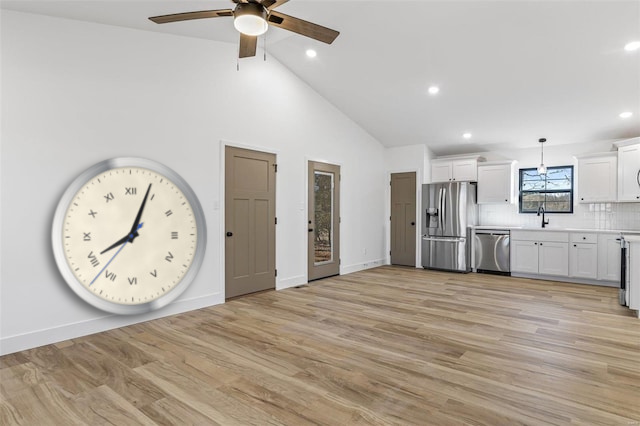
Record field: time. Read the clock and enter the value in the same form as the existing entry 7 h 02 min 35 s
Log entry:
8 h 03 min 37 s
